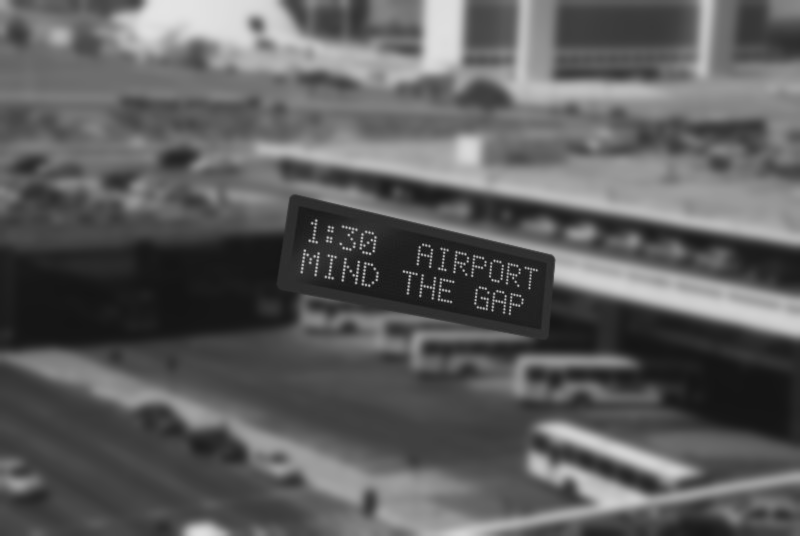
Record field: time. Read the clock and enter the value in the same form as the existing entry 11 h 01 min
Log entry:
1 h 30 min
